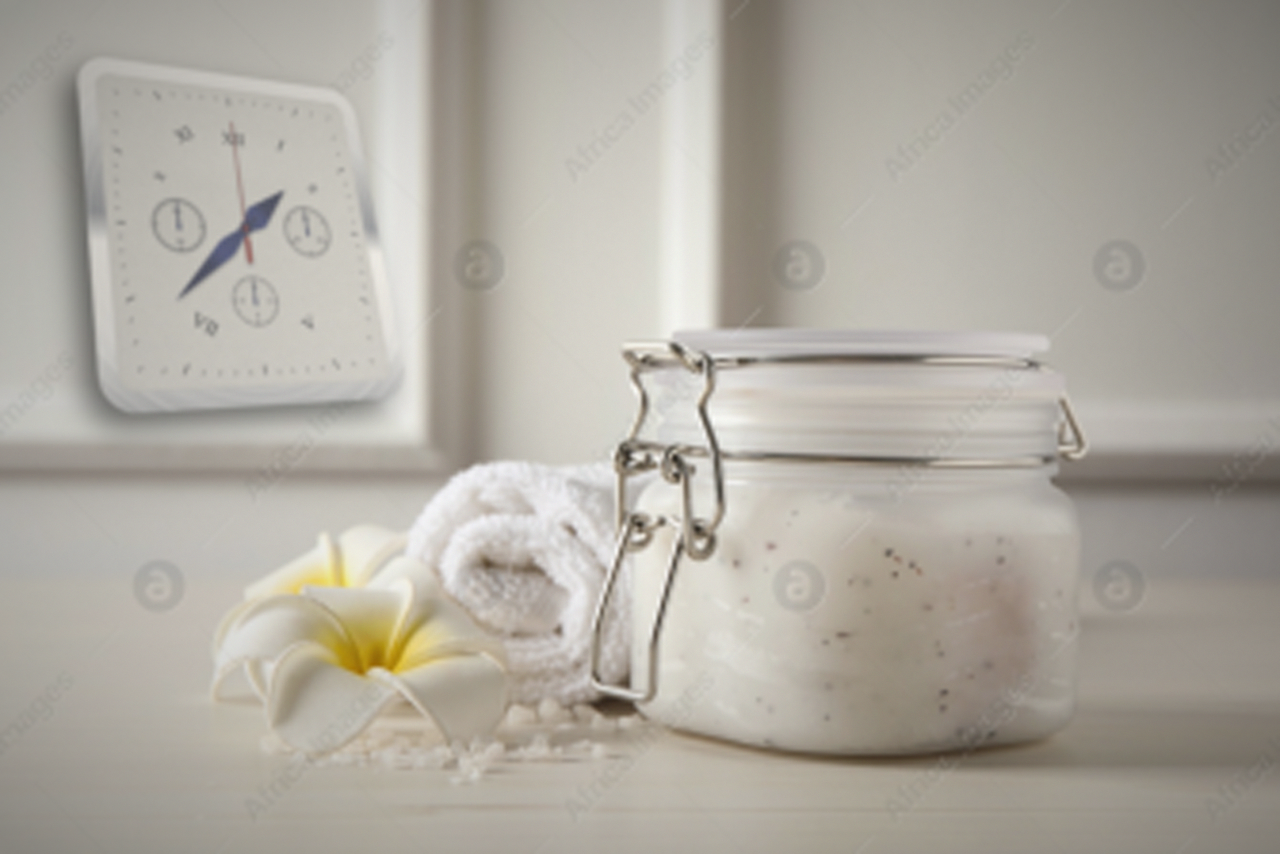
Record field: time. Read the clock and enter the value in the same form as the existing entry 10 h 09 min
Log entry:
1 h 38 min
